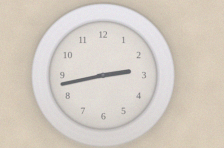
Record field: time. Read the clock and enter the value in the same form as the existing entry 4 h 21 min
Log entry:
2 h 43 min
